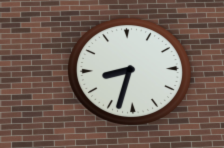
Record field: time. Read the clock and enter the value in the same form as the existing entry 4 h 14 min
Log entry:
8 h 33 min
